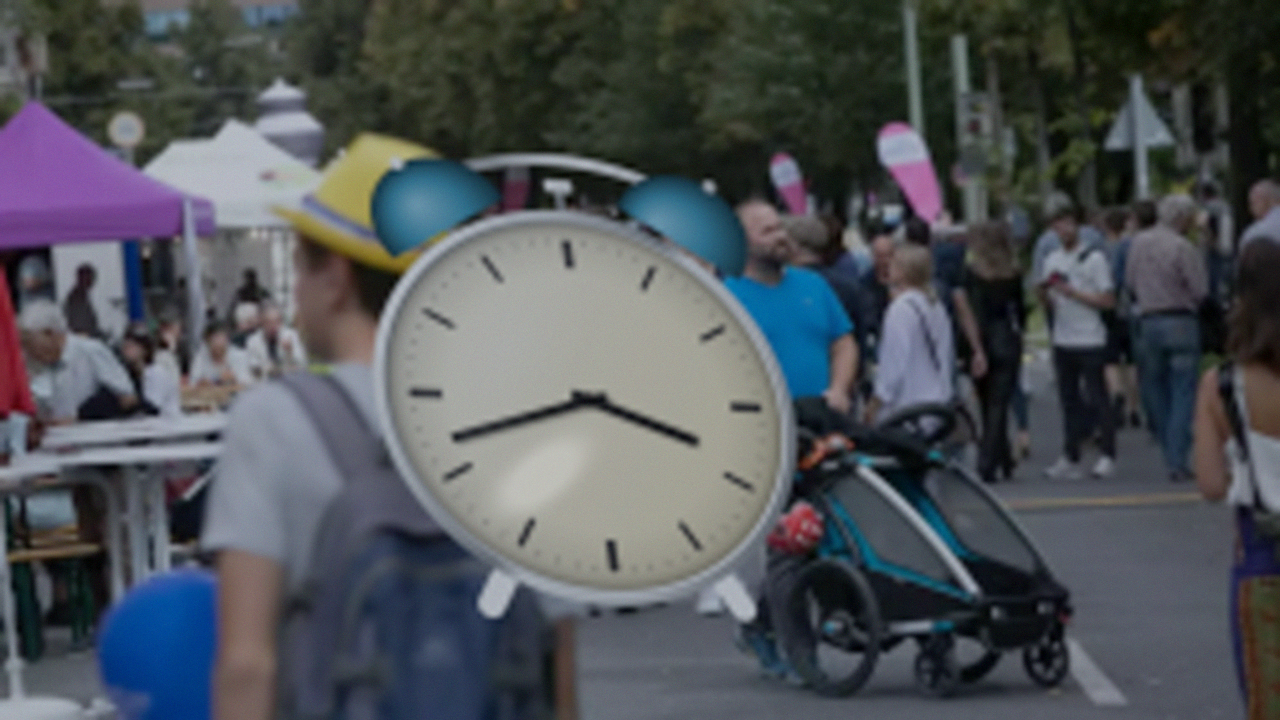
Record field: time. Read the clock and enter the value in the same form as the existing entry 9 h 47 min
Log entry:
3 h 42 min
